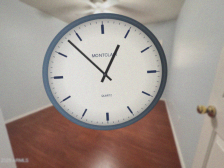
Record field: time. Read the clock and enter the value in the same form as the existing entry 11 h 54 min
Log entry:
12 h 53 min
